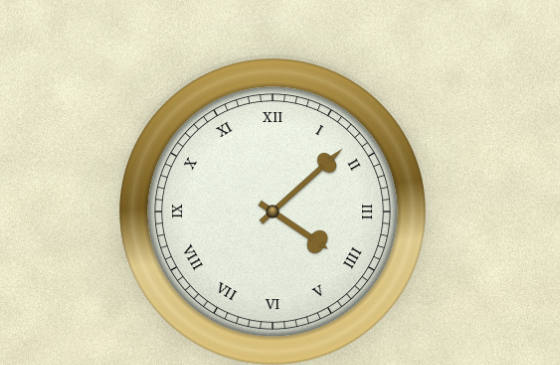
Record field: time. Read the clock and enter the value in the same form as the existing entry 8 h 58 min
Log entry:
4 h 08 min
